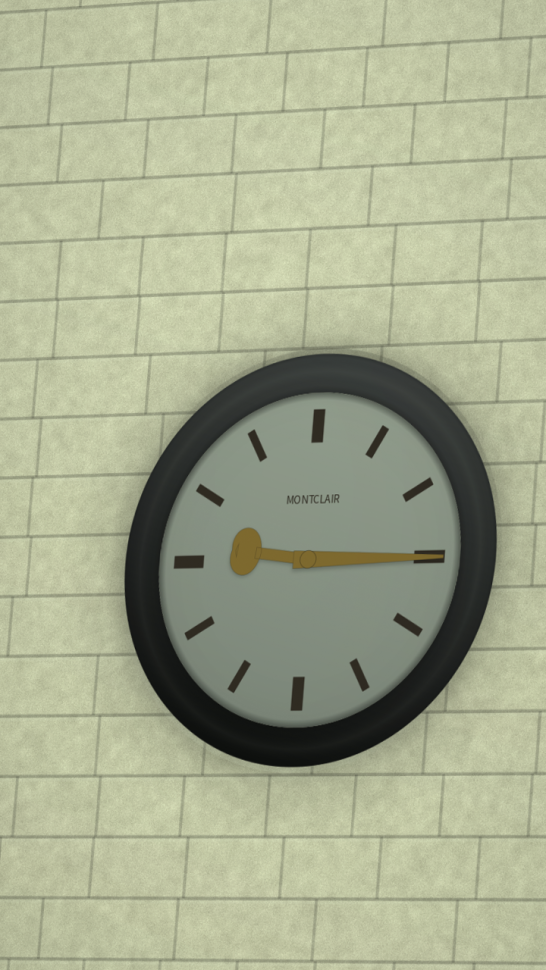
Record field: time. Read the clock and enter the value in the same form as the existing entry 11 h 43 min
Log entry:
9 h 15 min
